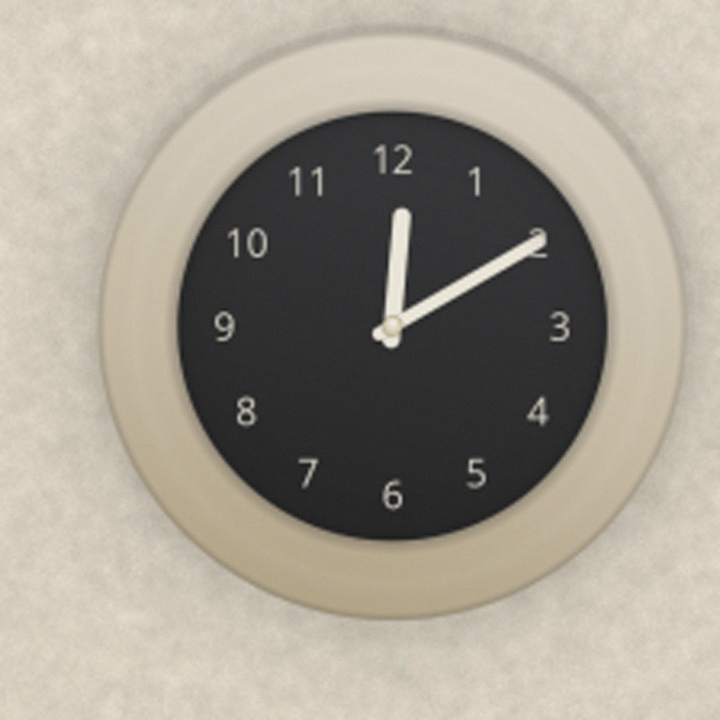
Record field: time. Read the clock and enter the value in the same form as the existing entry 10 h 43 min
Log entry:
12 h 10 min
